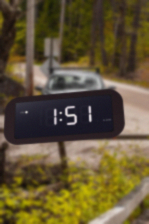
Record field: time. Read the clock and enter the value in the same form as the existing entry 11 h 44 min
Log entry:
1 h 51 min
